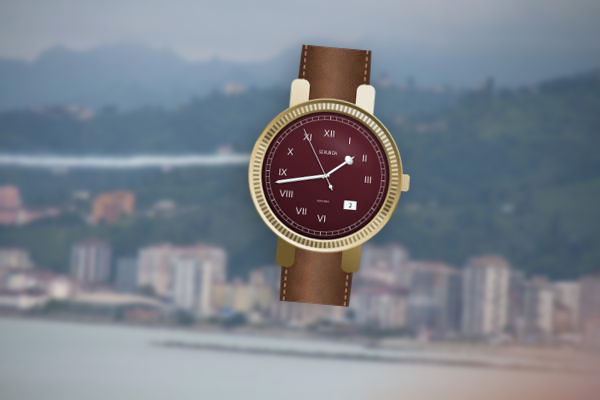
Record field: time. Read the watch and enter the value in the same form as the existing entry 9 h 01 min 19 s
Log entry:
1 h 42 min 55 s
